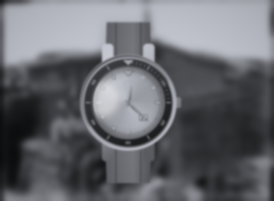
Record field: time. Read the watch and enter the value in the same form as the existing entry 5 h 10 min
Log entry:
12 h 22 min
